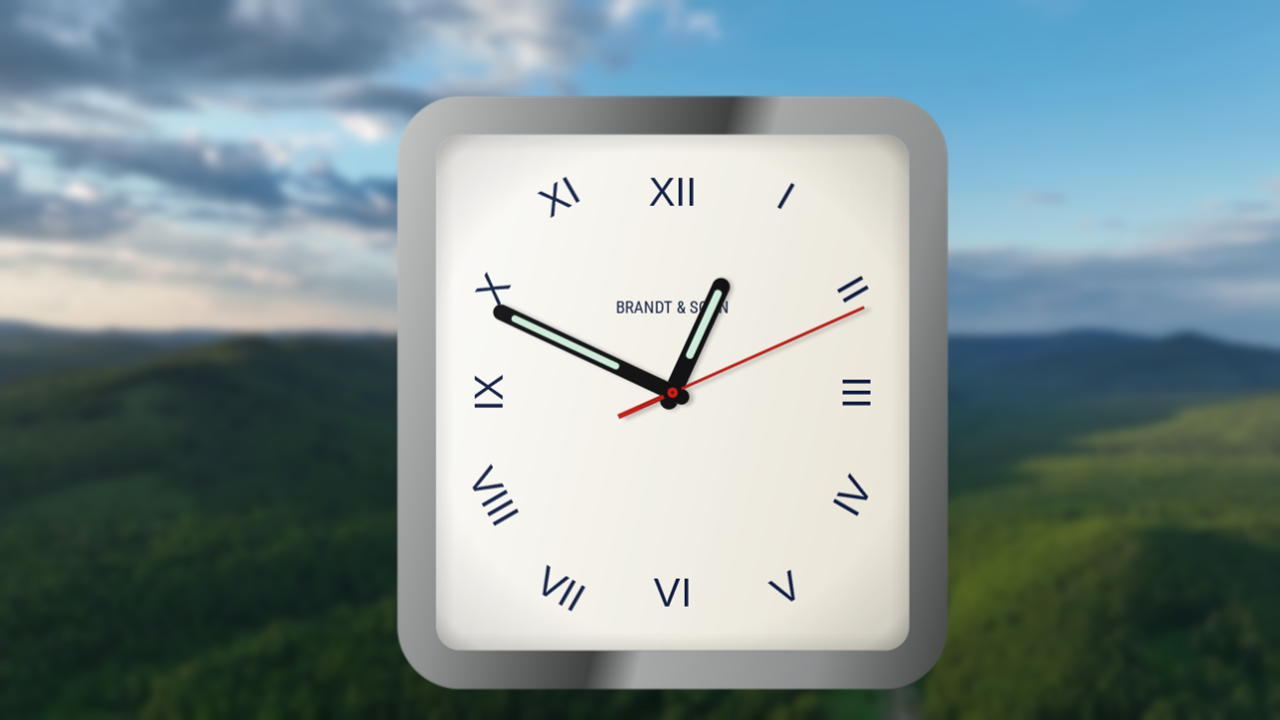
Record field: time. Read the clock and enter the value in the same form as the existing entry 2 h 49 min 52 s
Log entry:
12 h 49 min 11 s
